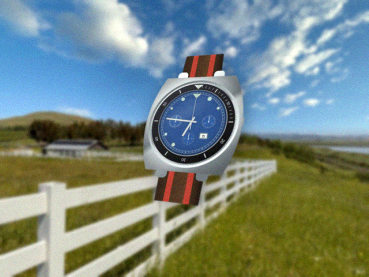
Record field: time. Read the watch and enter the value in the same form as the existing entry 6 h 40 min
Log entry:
6 h 46 min
